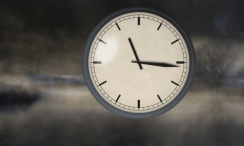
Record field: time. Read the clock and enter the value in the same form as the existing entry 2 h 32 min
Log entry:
11 h 16 min
